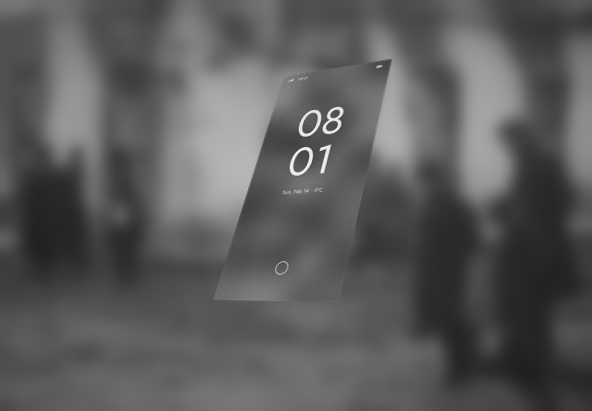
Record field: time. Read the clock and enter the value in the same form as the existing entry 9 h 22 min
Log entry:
8 h 01 min
